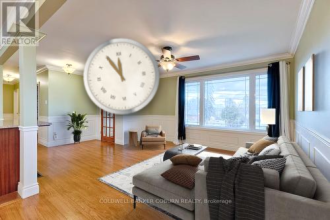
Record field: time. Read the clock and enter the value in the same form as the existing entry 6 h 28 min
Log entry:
11 h 55 min
